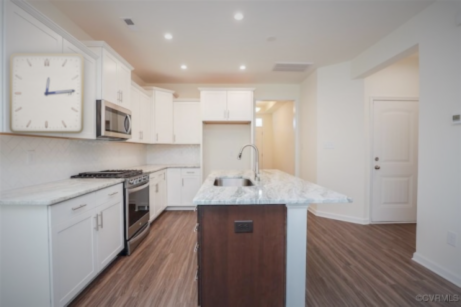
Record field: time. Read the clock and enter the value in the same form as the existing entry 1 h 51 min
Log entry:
12 h 14 min
